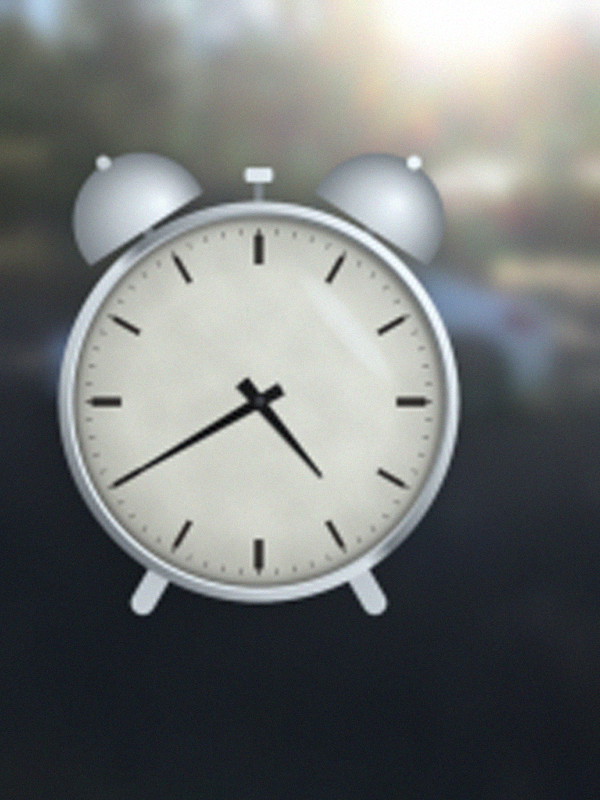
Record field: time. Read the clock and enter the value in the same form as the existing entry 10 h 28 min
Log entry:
4 h 40 min
